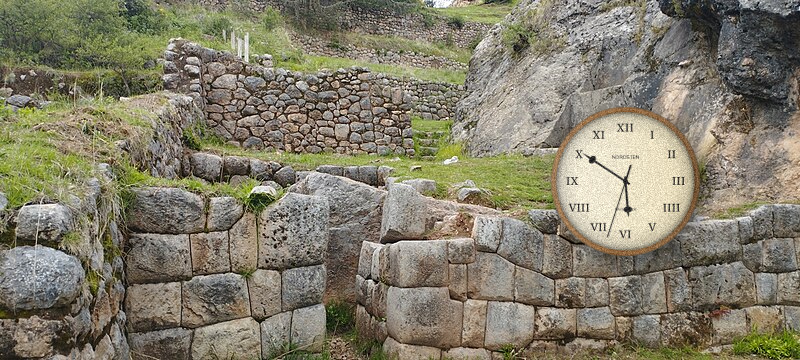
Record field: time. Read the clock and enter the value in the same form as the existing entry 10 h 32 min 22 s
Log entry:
5 h 50 min 33 s
